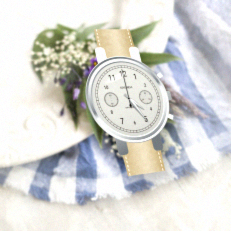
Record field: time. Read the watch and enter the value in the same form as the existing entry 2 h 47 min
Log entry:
4 h 25 min
